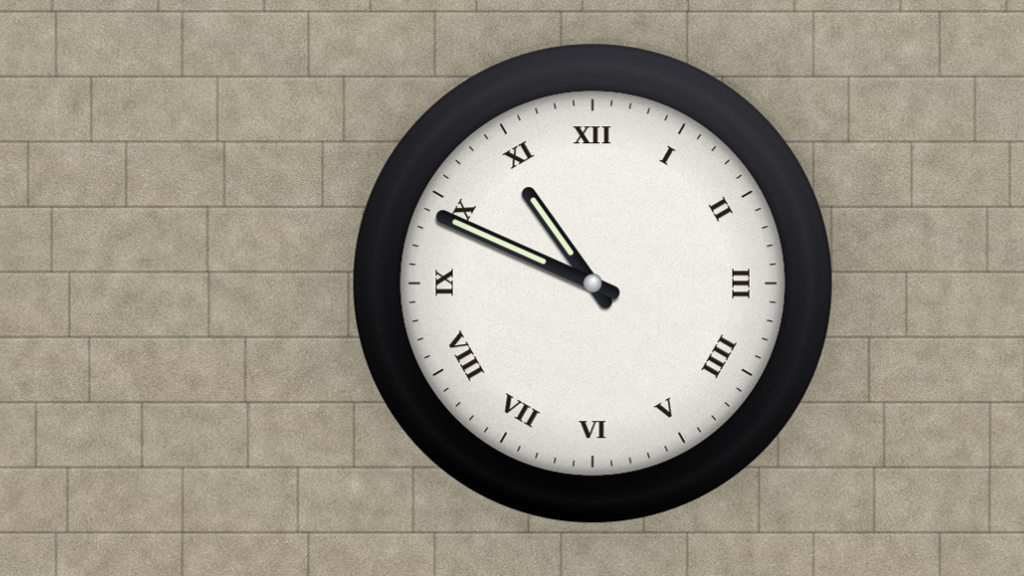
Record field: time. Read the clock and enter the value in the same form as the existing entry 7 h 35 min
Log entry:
10 h 49 min
